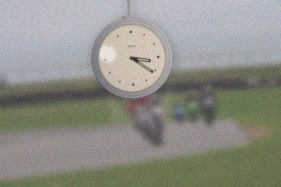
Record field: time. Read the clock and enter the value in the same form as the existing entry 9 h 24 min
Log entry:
3 h 21 min
